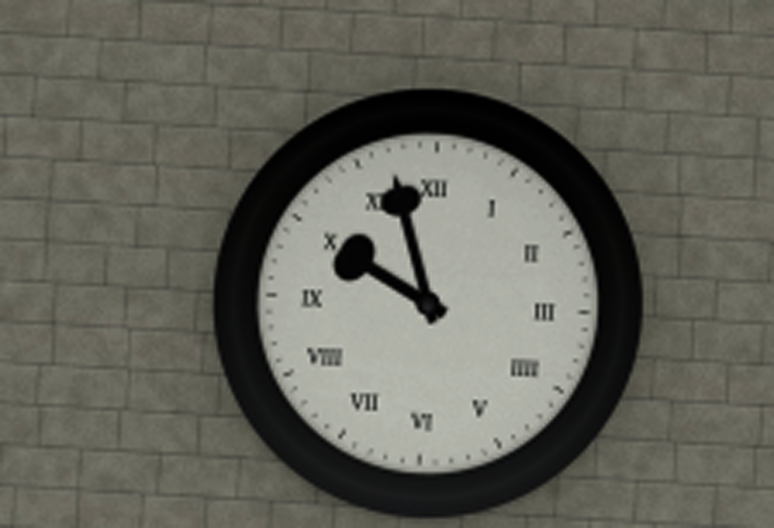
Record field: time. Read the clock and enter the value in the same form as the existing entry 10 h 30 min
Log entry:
9 h 57 min
